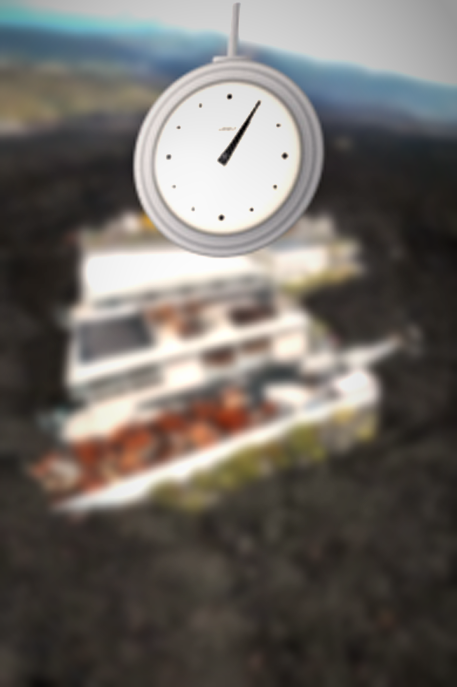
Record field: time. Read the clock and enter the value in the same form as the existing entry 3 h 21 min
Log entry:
1 h 05 min
